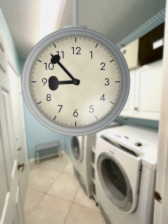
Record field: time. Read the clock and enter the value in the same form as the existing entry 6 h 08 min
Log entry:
8 h 53 min
